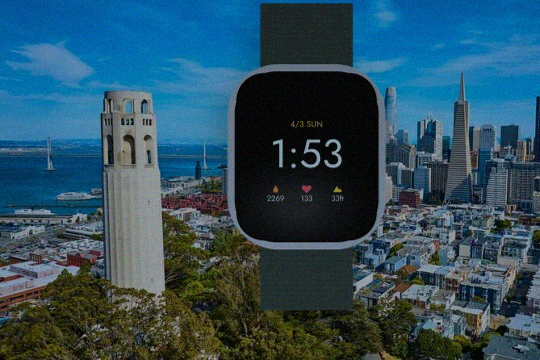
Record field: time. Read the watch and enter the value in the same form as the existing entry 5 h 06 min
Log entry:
1 h 53 min
